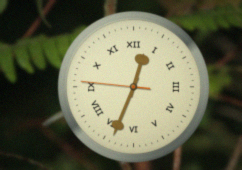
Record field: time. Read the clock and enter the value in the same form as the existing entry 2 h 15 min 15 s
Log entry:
12 h 33 min 46 s
